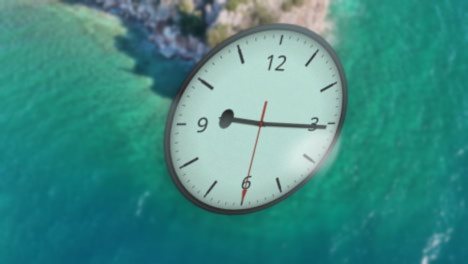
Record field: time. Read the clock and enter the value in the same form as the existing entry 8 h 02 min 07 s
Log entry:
9 h 15 min 30 s
